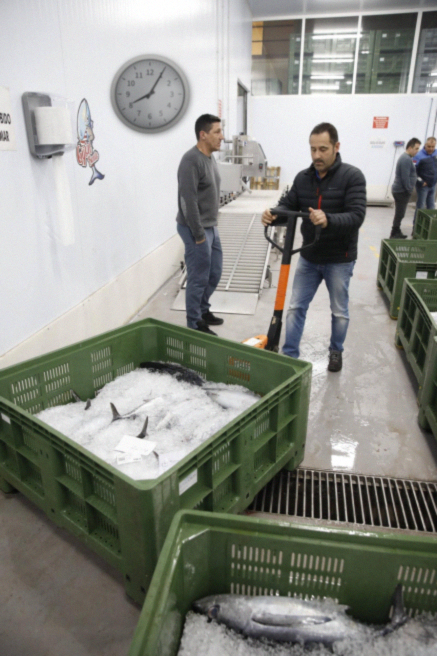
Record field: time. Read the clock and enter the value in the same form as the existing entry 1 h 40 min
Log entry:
8 h 05 min
